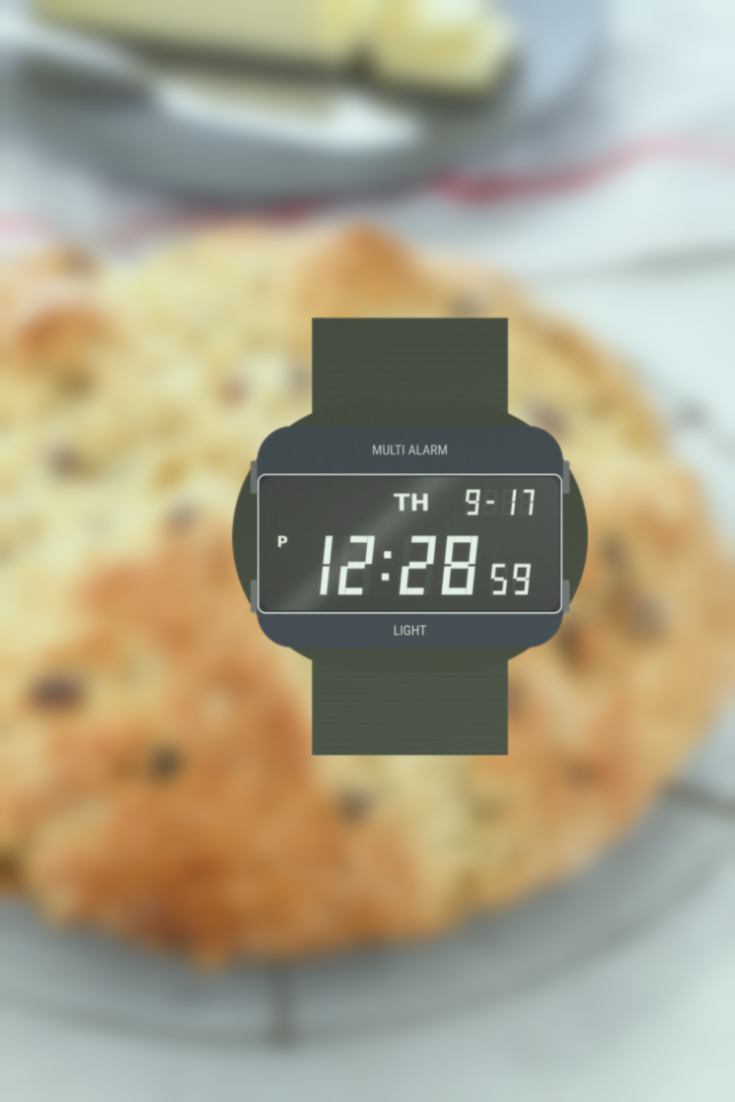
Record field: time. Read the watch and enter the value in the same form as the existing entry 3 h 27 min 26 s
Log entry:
12 h 28 min 59 s
